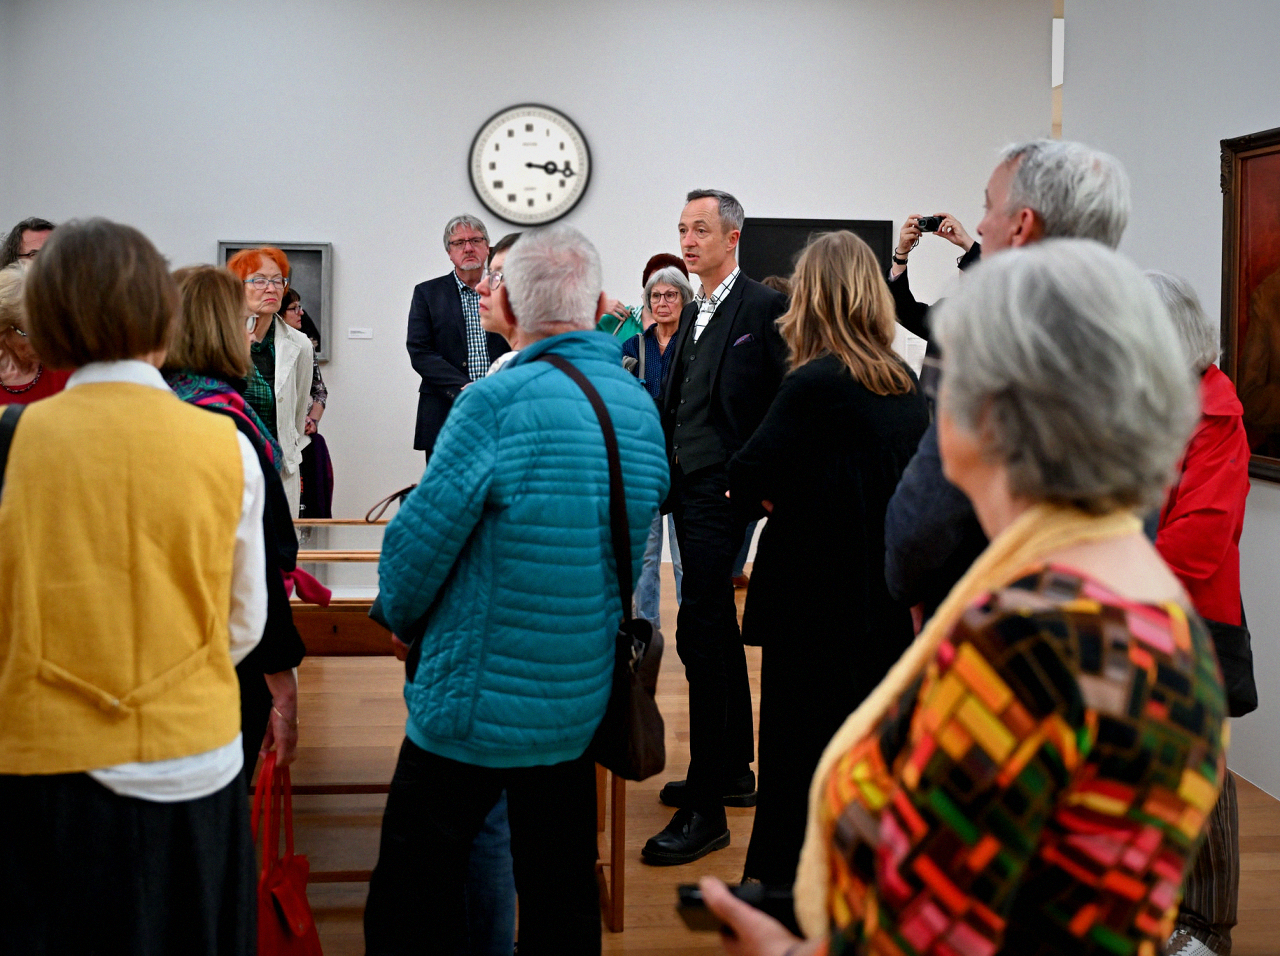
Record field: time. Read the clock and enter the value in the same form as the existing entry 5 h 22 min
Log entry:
3 h 17 min
